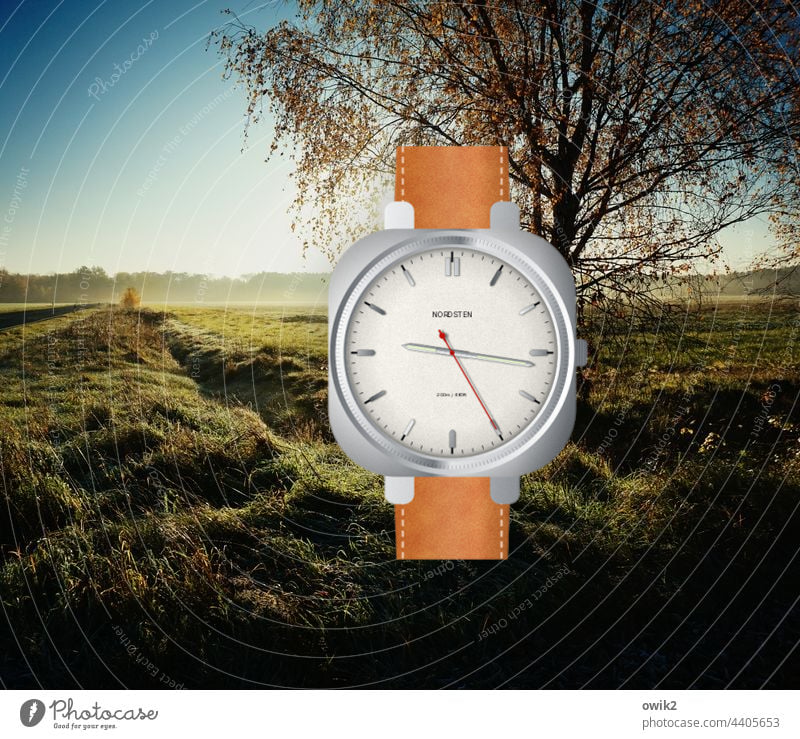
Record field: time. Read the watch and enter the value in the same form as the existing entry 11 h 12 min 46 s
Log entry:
9 h 16 min 25 s
